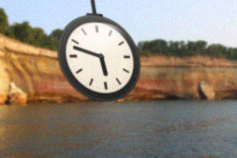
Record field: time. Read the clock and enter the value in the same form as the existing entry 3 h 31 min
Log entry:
5 h 48 min
